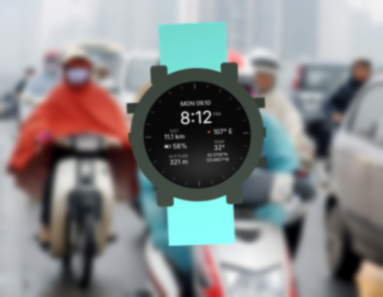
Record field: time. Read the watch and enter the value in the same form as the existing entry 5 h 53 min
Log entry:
8 h 12 min
